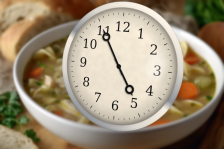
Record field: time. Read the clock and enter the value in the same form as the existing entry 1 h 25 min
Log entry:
4 h 55 min
